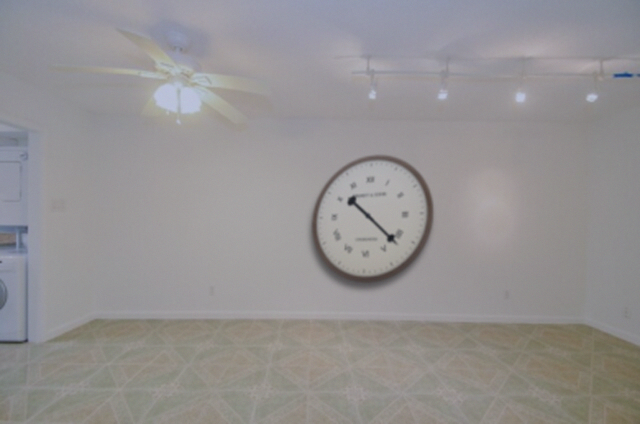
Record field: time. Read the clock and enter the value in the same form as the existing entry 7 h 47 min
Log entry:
10 h 22 min
